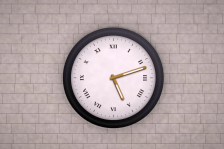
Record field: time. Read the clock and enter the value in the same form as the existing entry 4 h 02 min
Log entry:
5 h 12 min
